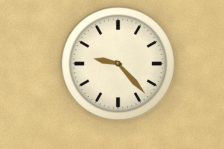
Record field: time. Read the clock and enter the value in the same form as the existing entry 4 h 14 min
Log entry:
9 h 23 min
